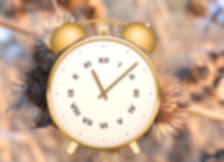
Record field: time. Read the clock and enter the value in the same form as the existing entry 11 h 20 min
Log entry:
11 h 08 min
